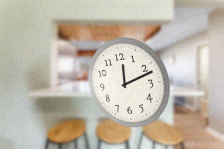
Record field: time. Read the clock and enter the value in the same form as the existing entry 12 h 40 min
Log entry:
12 h 12 min
